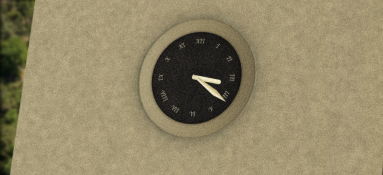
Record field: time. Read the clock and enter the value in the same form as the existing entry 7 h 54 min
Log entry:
3 h 21 min
